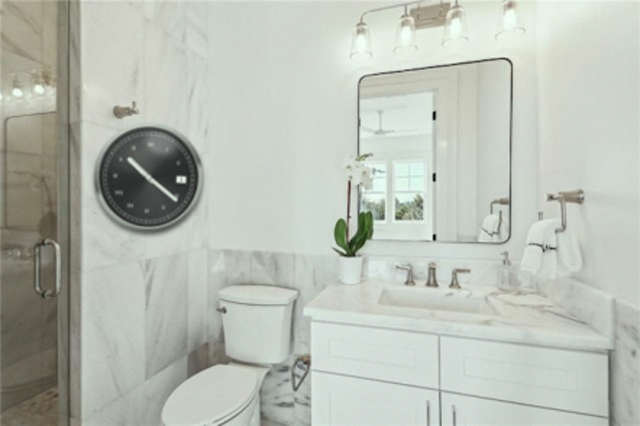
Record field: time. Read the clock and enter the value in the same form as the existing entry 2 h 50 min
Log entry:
10 h 21 min
